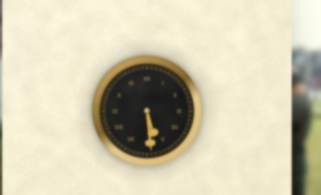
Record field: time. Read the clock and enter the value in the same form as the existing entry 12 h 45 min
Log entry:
5 h 29 min
